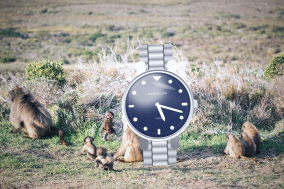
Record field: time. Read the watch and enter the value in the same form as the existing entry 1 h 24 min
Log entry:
5 h 18 min
